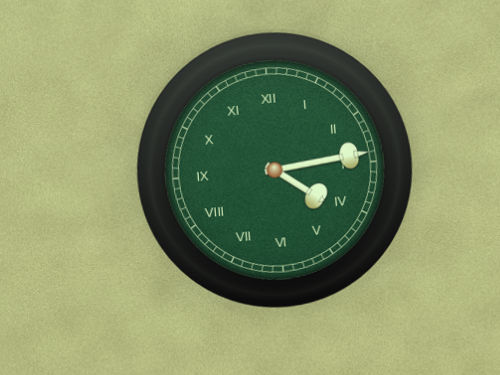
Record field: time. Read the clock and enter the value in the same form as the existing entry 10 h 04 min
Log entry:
4 h 14 min
